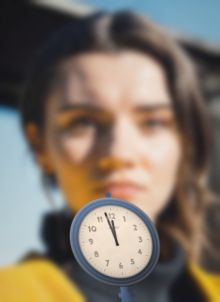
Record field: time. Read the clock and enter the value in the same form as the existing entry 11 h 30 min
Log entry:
11 h 58 min
